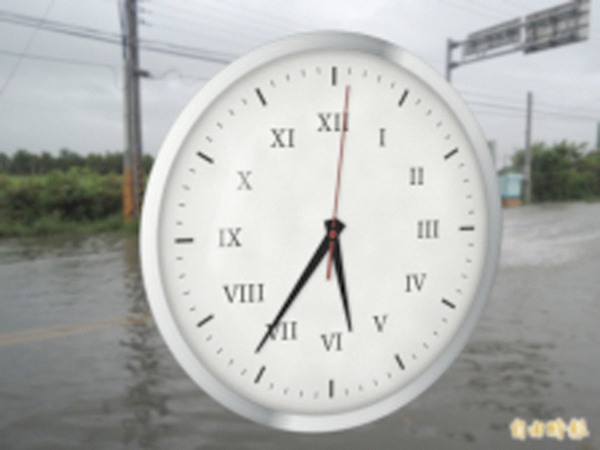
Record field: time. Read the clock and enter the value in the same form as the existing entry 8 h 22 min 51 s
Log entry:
5 h 36 min 01 s
